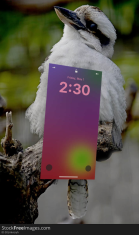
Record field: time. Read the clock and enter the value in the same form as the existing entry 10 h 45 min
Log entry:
2 h 30 min
